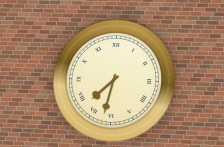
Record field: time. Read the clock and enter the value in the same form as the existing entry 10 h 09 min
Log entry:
7 h 32 min
